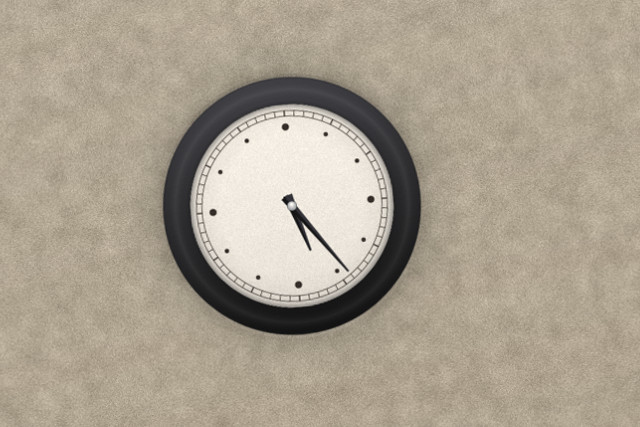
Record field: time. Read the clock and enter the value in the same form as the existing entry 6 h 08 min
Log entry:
5 h 24 min
